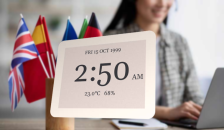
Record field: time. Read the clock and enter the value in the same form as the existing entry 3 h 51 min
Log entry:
2 h 50 min
